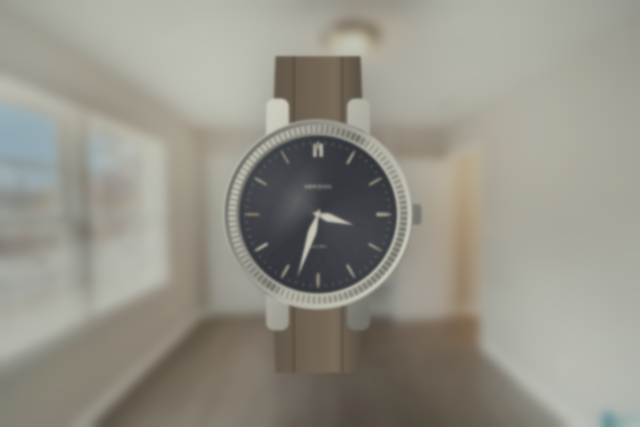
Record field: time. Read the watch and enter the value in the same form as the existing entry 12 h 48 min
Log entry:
3 h 33 min
